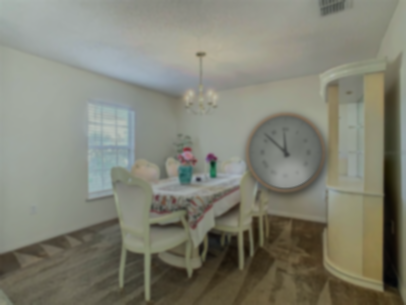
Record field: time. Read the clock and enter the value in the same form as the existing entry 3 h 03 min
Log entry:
11 h 52 min
